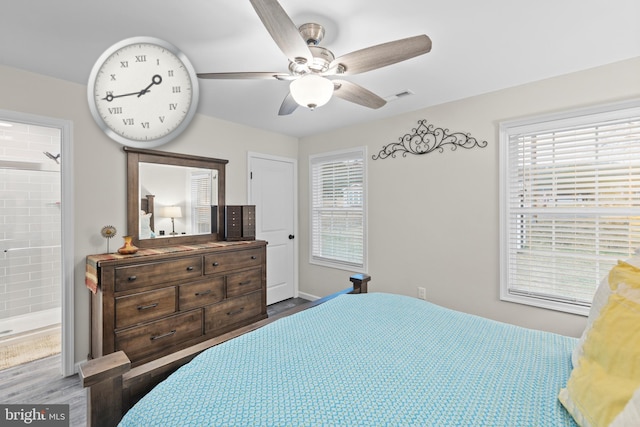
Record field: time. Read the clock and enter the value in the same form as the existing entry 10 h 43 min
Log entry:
1 h 44 min
